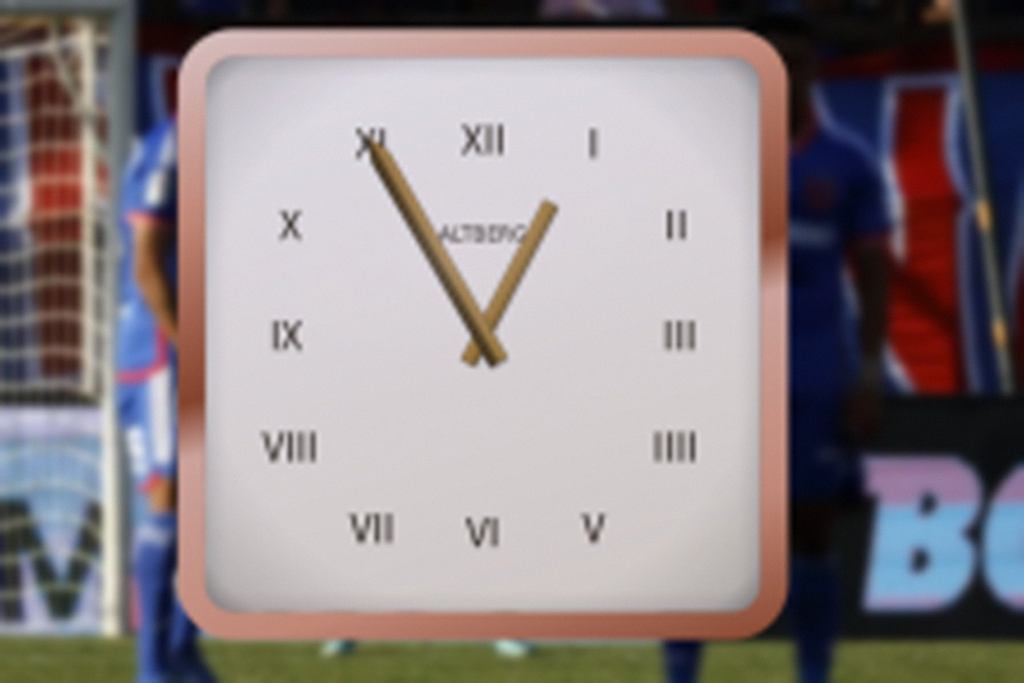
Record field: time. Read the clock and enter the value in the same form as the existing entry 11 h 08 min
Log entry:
12 h 55 min
